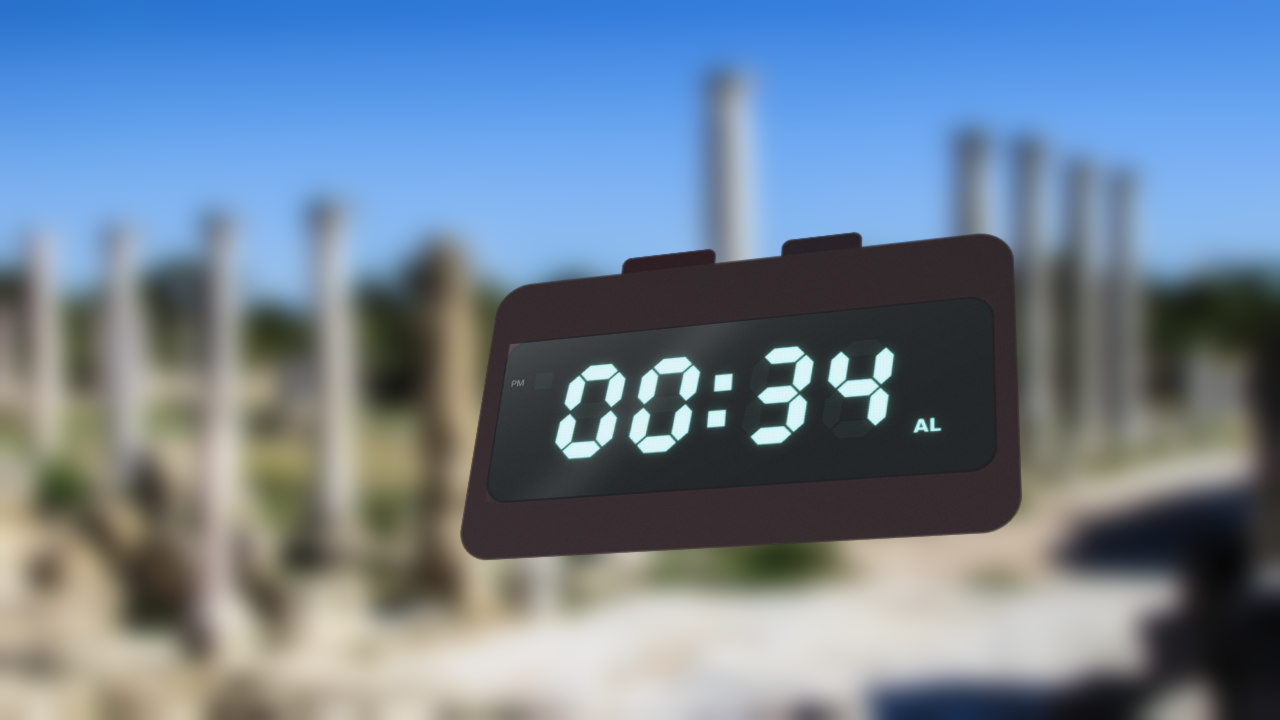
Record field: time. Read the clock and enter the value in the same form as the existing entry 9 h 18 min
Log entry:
0 h 34 min
